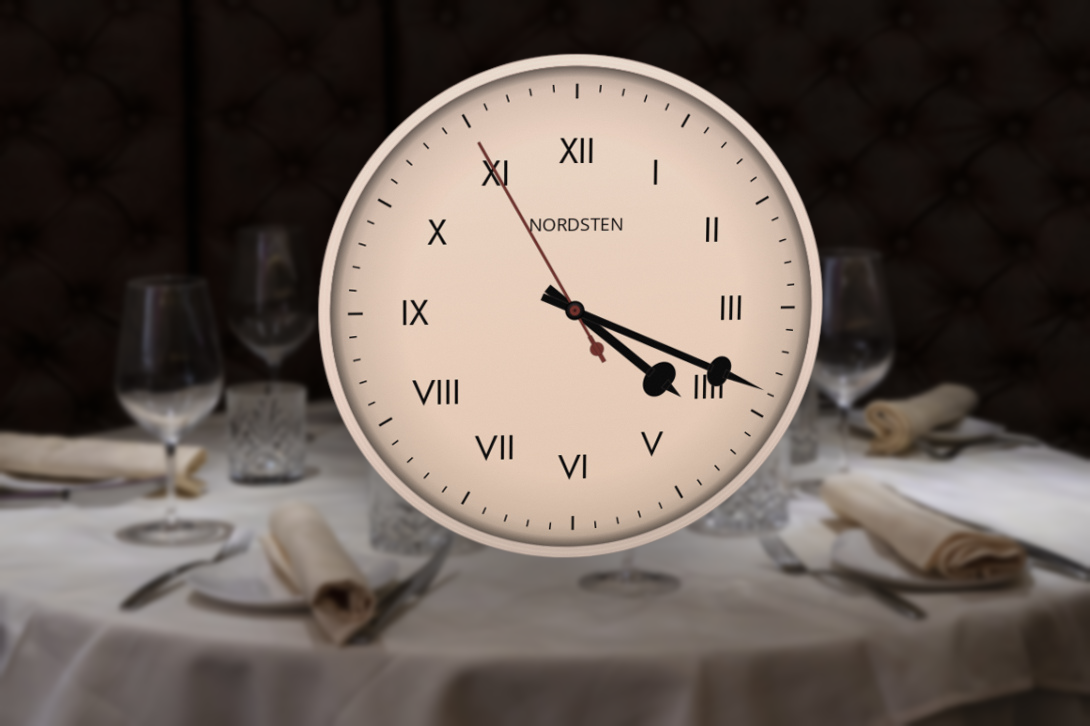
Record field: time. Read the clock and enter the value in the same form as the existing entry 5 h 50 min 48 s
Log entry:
4 h 18 min 55 s
